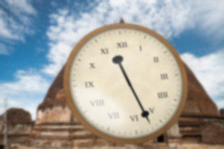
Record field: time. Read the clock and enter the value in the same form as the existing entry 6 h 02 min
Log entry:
11 h 27 min
